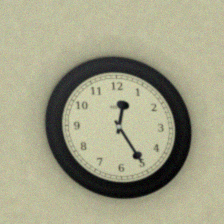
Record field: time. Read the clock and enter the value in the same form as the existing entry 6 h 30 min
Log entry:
12 h 25 min
